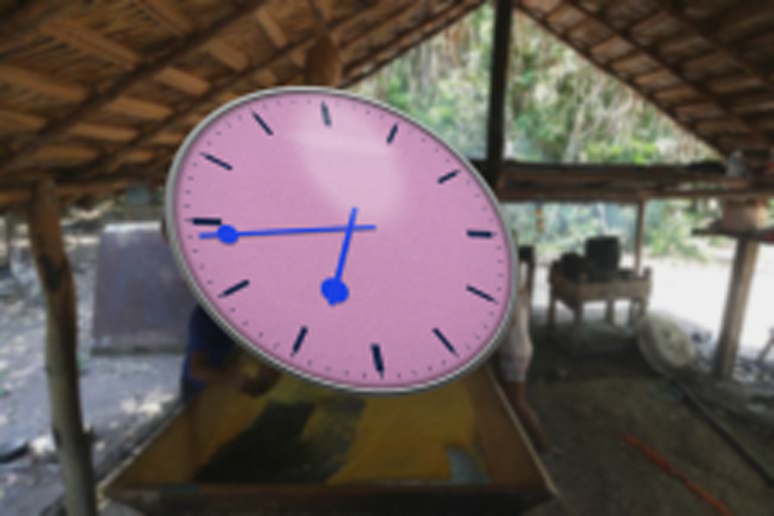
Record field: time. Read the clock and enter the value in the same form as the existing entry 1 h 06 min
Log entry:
6 h 44 min
